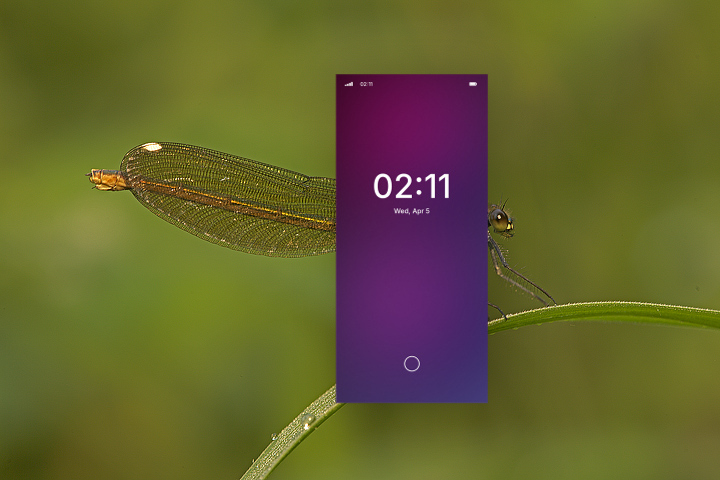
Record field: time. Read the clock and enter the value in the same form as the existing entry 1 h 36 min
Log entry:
2 h 11 min
